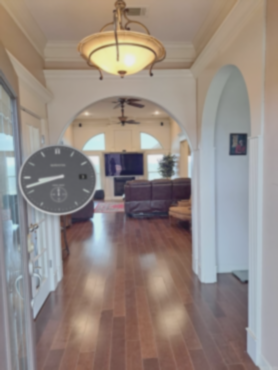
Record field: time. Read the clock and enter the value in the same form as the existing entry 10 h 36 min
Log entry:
8 h 42 min
